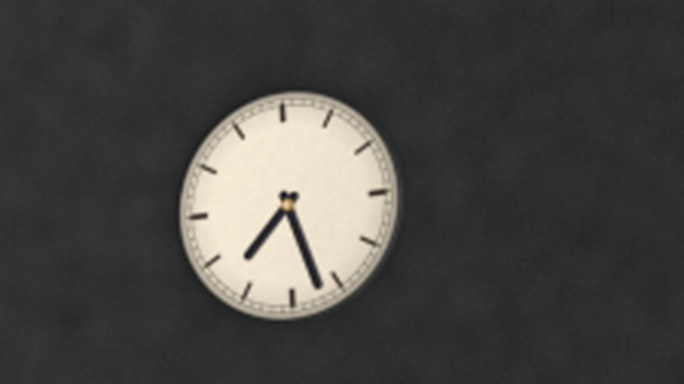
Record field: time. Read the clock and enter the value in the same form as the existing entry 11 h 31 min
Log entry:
7 h 27 min
